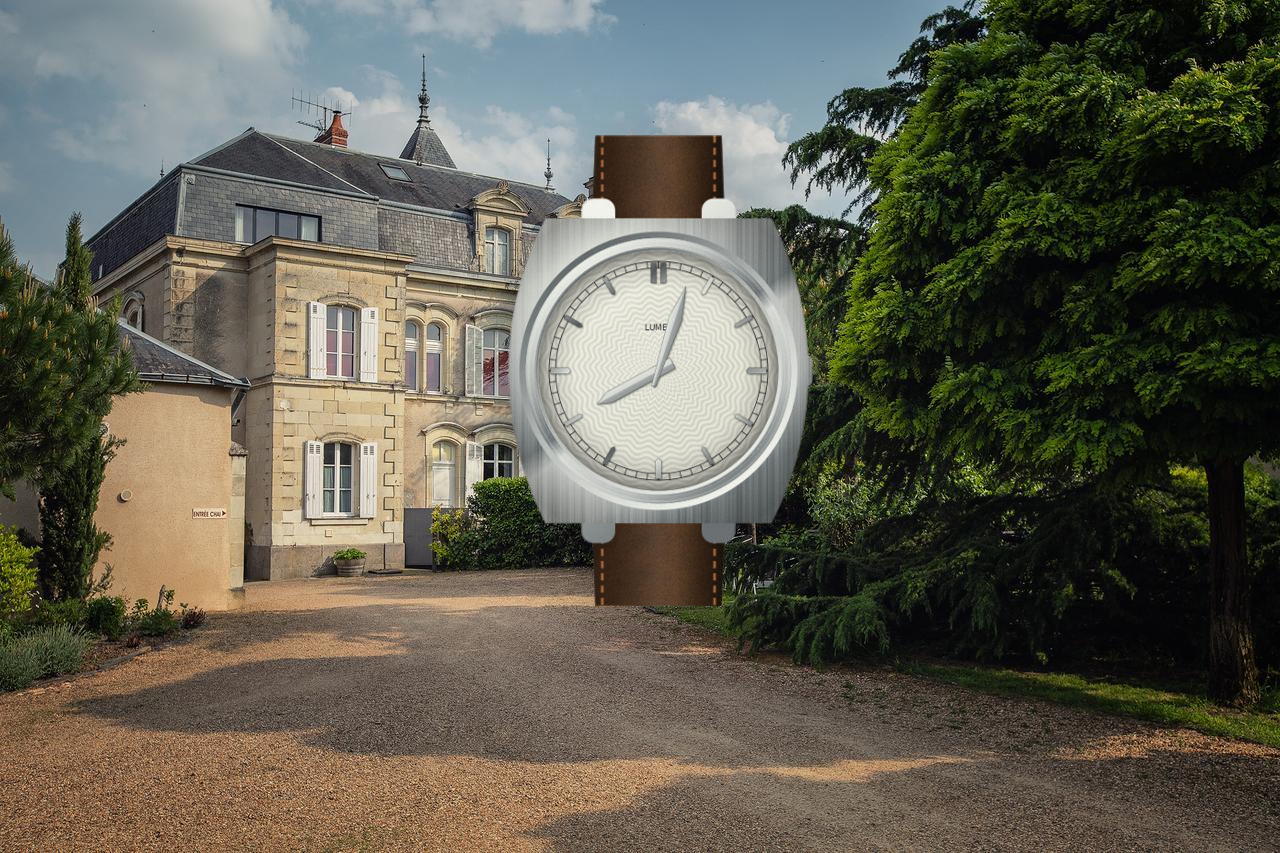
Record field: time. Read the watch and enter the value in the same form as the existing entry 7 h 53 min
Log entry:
8 h 03 min
